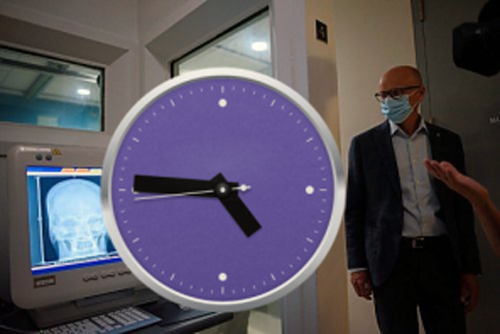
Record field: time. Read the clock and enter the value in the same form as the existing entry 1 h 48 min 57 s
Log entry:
4 h 45 min 44 s
